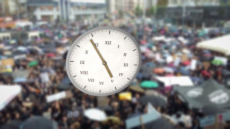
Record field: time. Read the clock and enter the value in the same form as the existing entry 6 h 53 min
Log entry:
4 h 54 min
